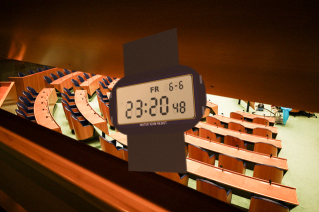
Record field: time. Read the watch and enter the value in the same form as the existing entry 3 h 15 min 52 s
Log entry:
23 h 20 min 48 s
